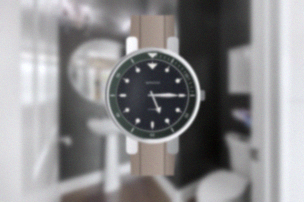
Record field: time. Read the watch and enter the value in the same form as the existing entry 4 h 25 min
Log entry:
5 h 15 min
